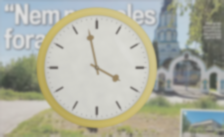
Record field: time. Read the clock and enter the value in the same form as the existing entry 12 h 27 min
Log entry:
3 h 58 min
